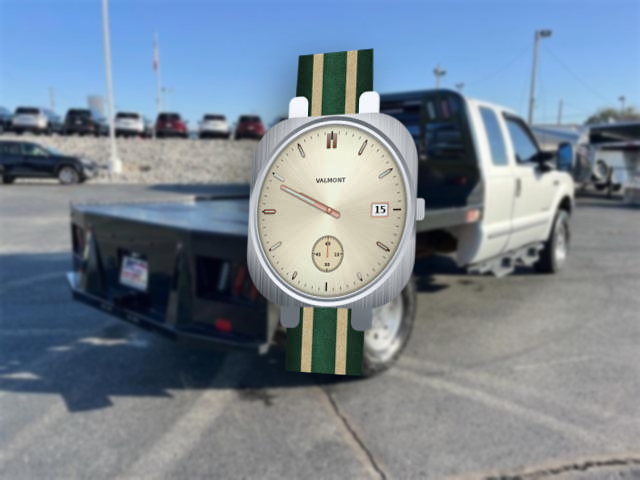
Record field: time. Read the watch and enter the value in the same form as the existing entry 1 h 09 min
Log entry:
9 h 49 min
